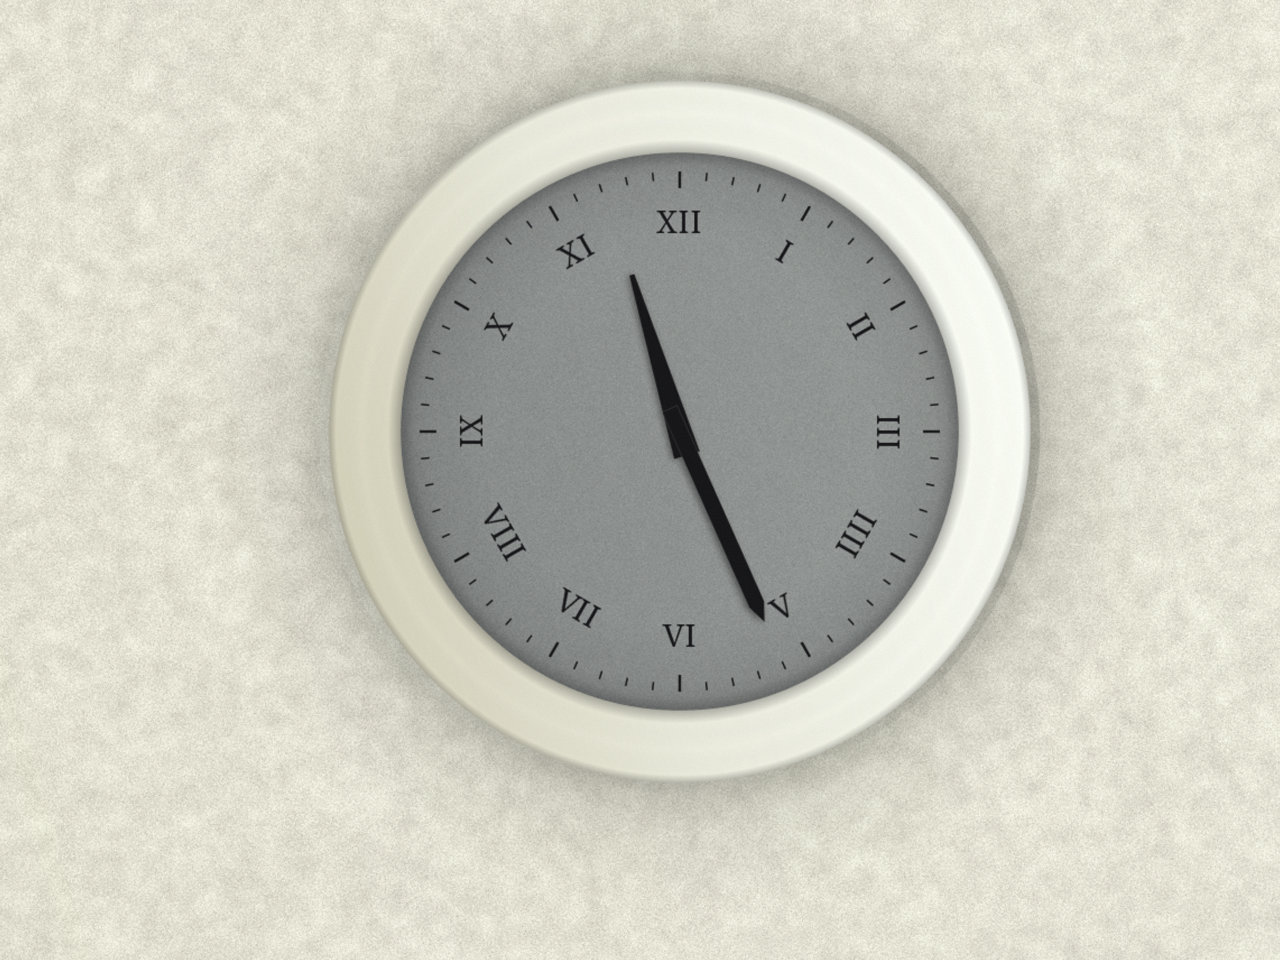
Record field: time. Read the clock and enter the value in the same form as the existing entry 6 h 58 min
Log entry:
11 h 26 min
